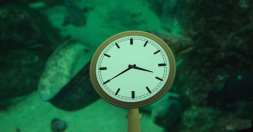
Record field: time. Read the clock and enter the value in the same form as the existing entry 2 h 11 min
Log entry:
3 h 40 min
